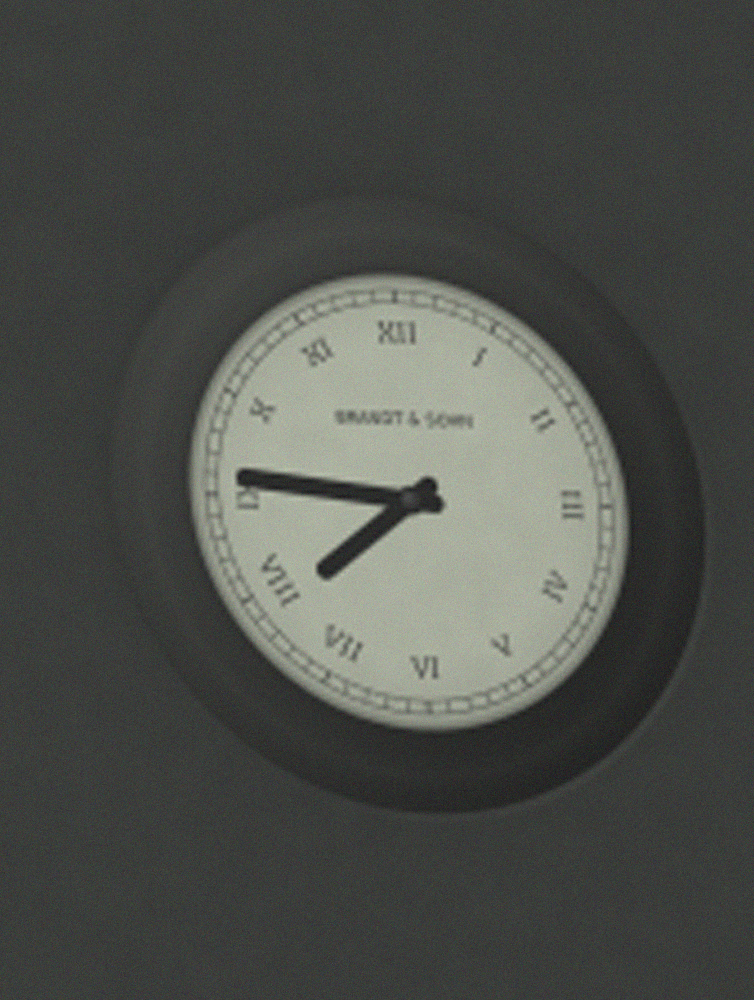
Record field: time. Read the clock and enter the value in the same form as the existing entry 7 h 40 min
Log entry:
7 h 46 min
